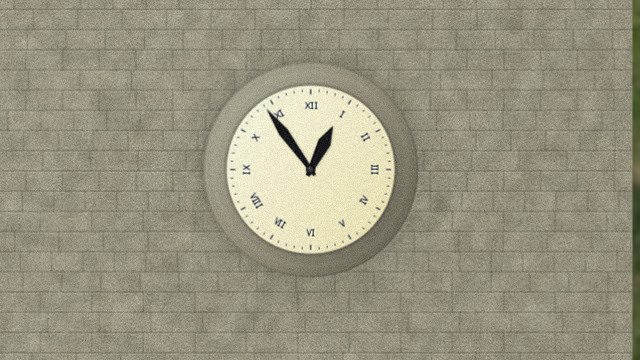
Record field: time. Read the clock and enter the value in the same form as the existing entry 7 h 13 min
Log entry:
12 h 54 min
